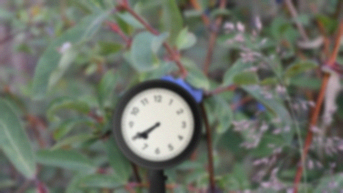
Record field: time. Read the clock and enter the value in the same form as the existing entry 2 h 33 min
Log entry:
7 h 40 min
